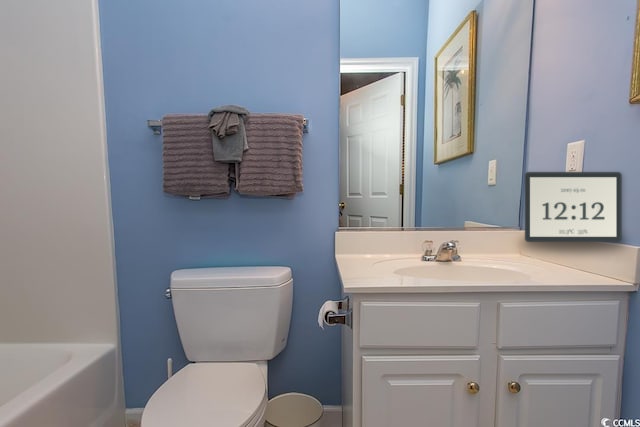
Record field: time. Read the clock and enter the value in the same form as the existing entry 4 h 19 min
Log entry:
12 h 12 min
